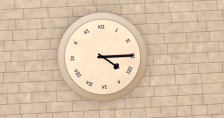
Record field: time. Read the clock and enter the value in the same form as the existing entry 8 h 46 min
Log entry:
4 h 15 min
